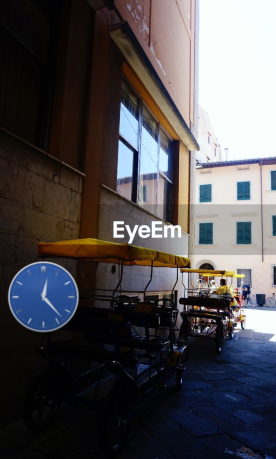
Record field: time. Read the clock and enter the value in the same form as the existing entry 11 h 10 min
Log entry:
12 h 23 min
